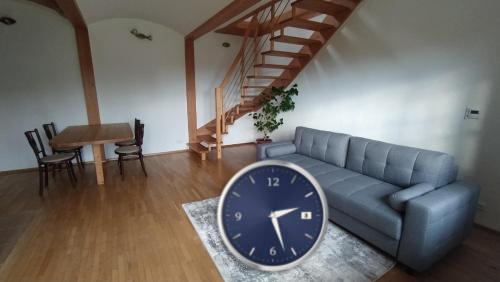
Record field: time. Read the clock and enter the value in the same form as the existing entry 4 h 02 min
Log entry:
2 h 27 min
